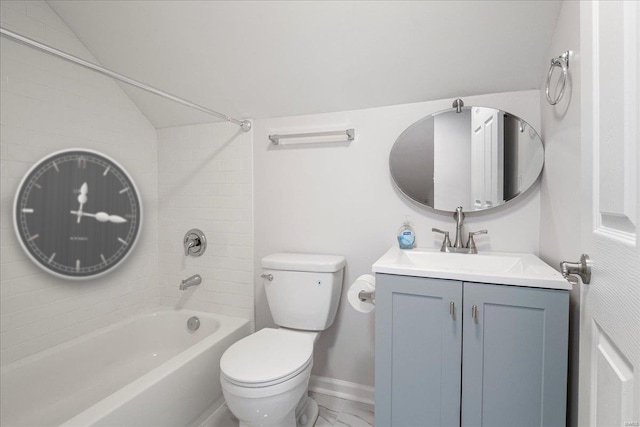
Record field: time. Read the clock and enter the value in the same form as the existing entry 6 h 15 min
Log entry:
12 h 16 min
